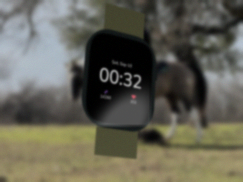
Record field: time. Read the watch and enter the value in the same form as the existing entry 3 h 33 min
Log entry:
0 h 32 min
